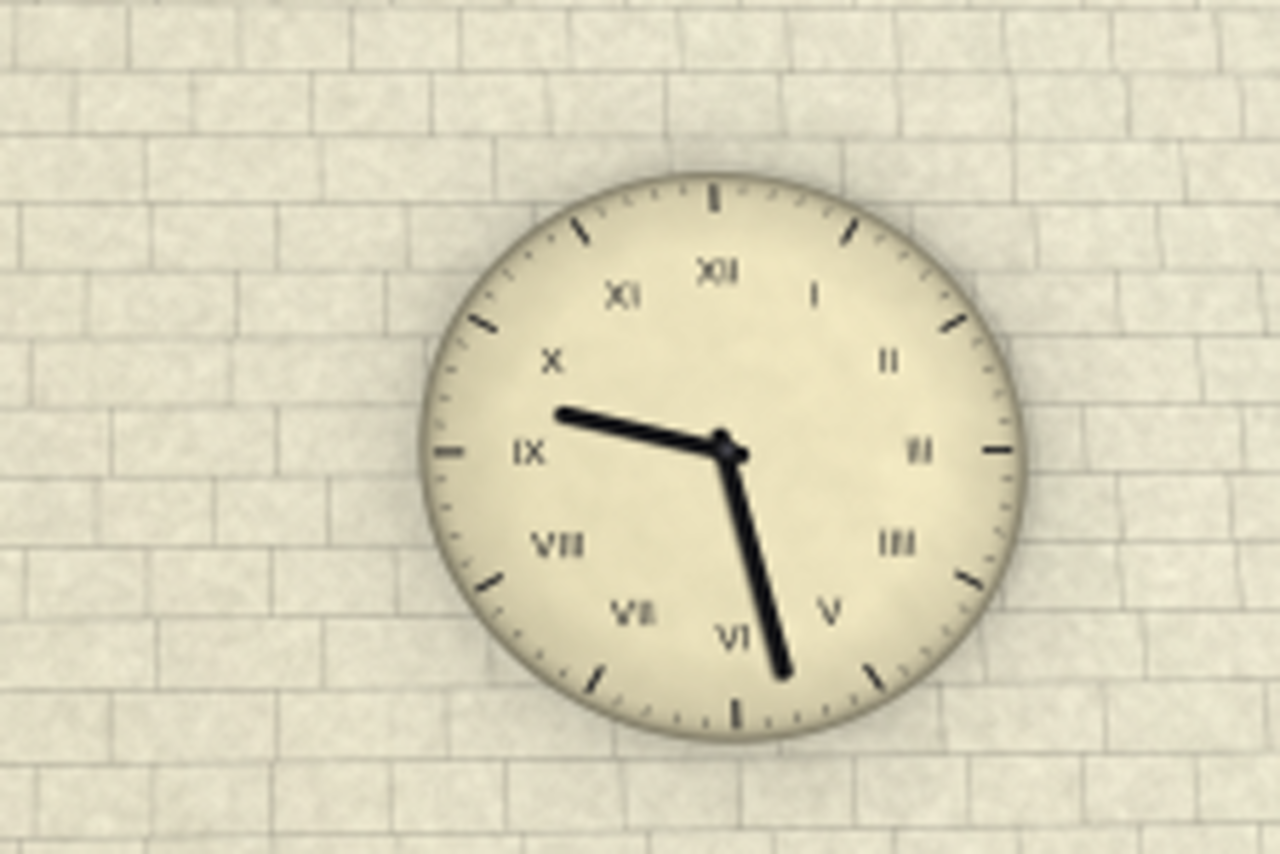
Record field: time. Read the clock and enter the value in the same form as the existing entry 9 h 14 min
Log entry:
9 h 28 min
